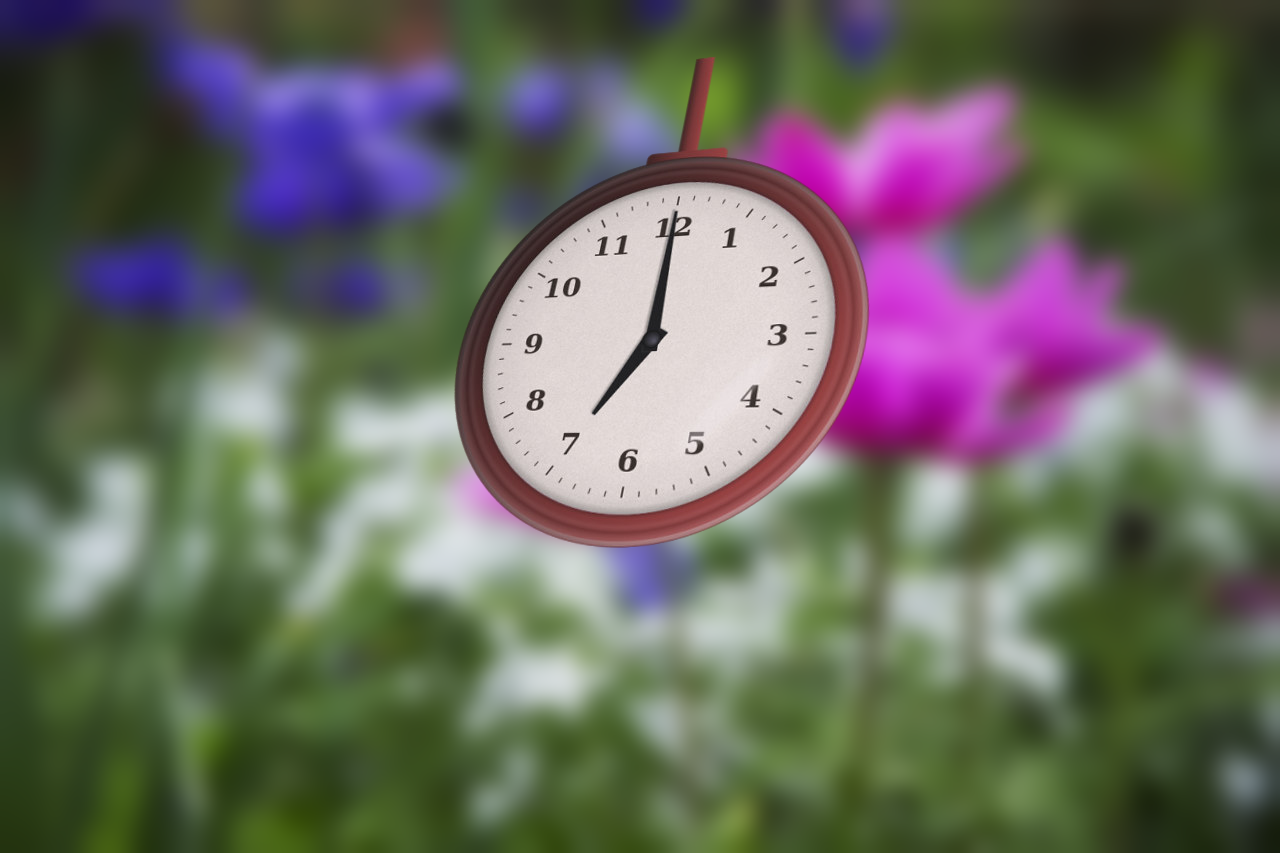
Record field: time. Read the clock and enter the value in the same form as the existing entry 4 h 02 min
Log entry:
7 h 00 min
